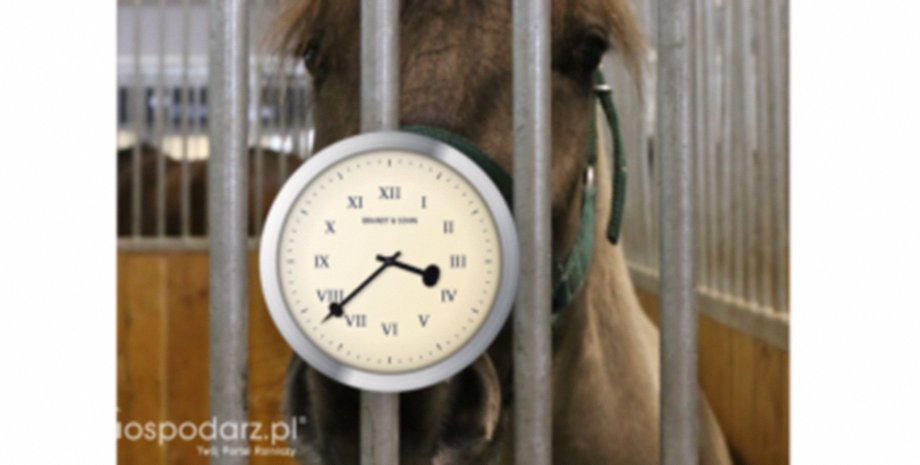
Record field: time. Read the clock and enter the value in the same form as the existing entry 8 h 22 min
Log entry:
3 h 38 min
